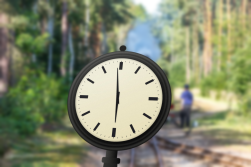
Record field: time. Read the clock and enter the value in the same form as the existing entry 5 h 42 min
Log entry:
5 h 59 min
